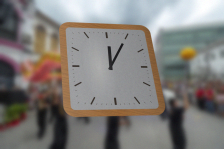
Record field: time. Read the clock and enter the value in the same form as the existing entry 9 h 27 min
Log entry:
12 h 05 min
